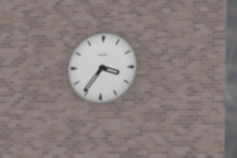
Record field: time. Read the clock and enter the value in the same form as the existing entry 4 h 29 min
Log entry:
3 h 36 min
